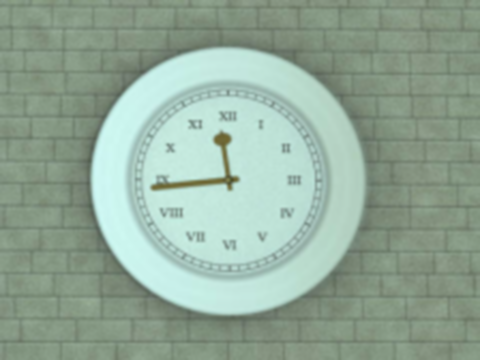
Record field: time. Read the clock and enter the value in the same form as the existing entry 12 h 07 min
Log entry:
11 h 44 min
